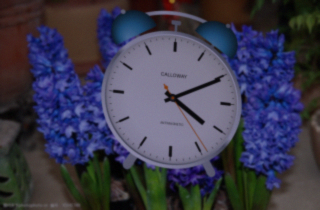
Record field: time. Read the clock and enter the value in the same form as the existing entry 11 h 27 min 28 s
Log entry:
4 h 10 min 24 s
